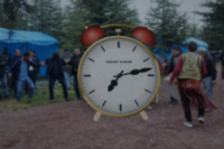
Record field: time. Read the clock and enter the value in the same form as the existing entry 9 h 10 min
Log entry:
7 h 13 min
